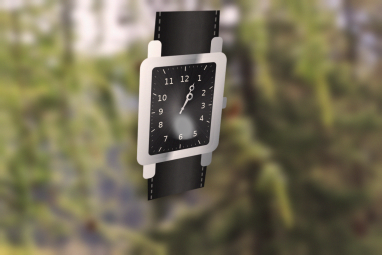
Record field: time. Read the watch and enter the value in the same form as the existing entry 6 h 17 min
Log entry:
1 h 04 min
